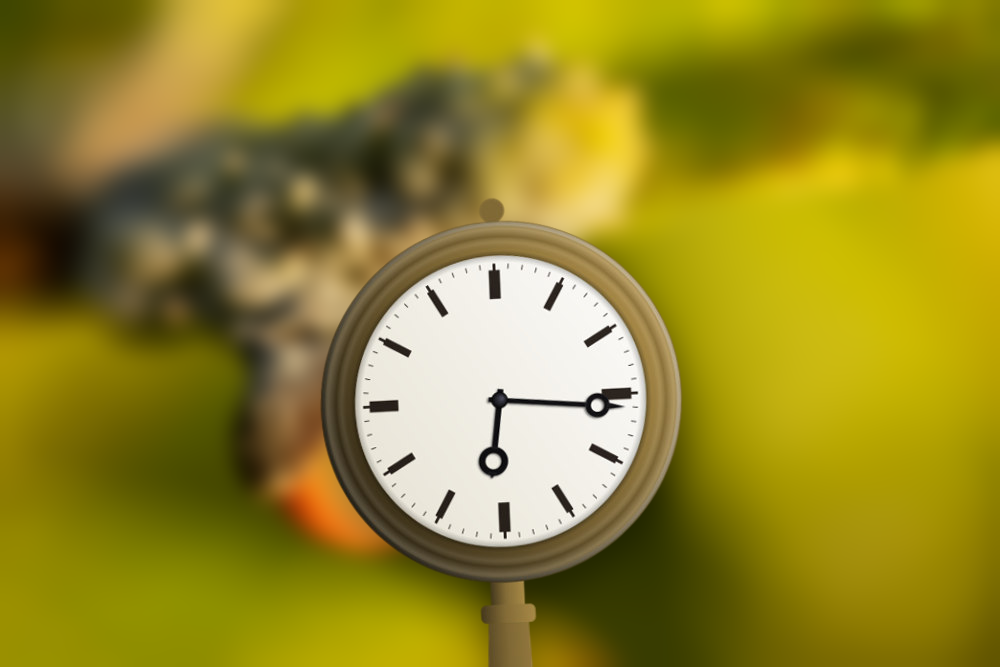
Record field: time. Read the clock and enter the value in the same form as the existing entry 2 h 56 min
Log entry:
6 h 16 min
